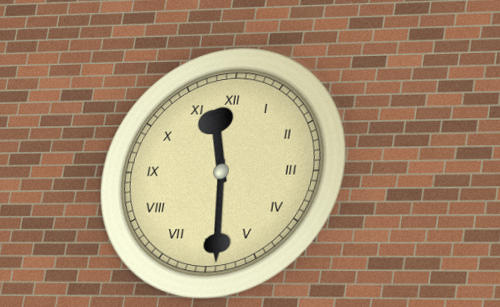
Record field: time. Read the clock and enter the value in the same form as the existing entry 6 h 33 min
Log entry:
11 h 29 min
